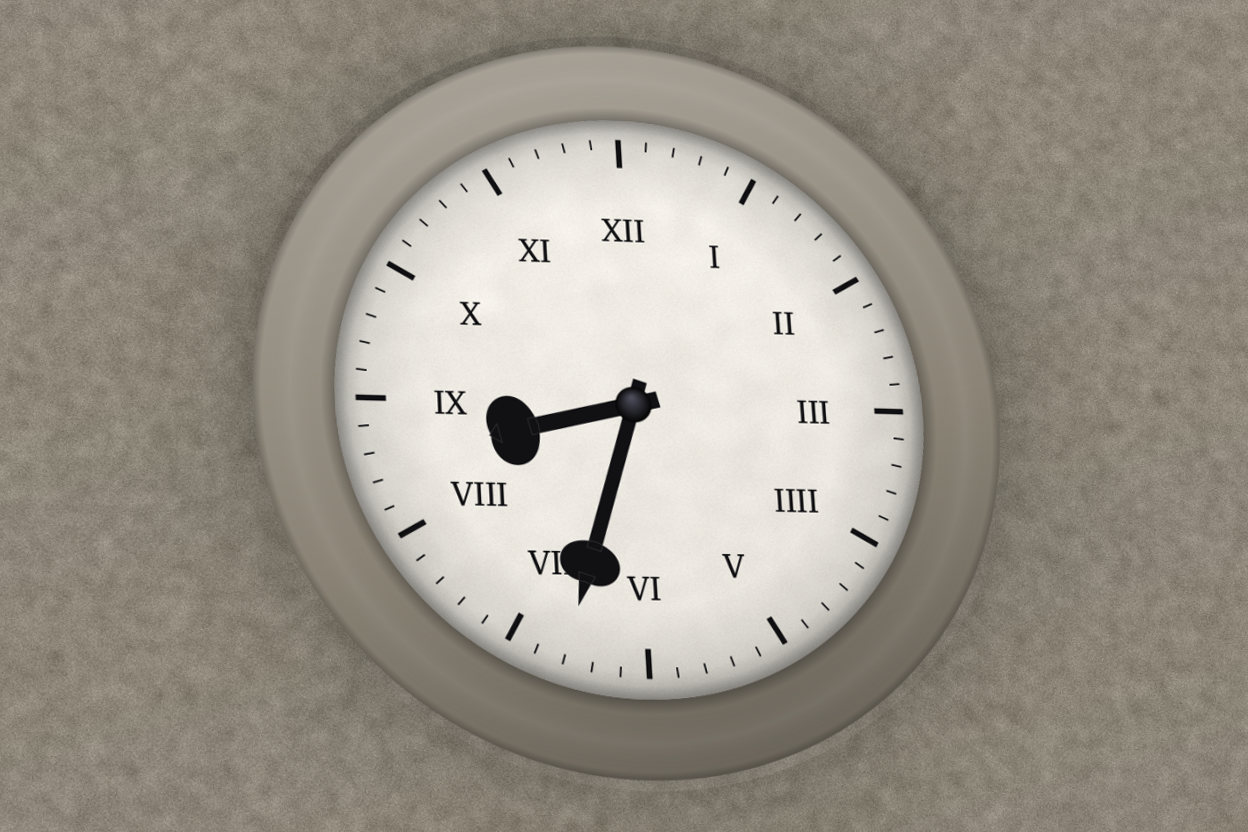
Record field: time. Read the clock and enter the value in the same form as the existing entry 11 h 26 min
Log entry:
8 h 33 min
